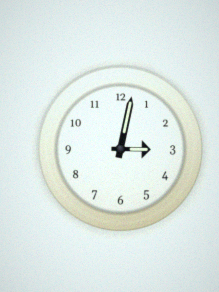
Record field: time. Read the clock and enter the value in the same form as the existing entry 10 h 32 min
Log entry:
3 h 02 min
